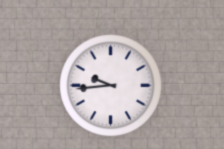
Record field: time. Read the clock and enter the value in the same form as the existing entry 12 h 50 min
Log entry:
9 h 44 min
